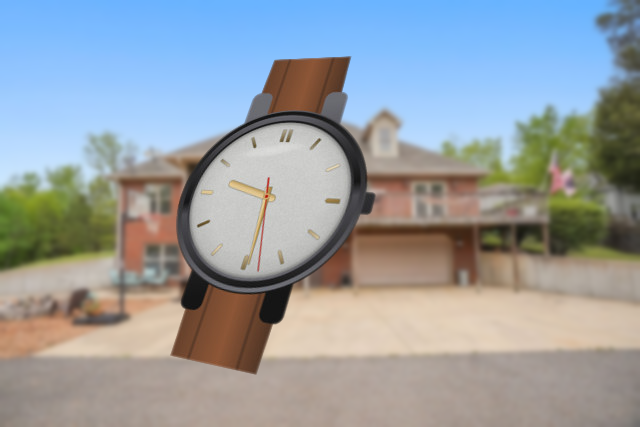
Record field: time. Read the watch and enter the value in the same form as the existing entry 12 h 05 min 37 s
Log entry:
9 h 29 min 28 s
